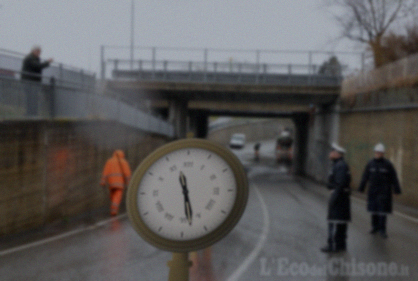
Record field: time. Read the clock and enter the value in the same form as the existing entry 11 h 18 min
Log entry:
11 h 28 min
